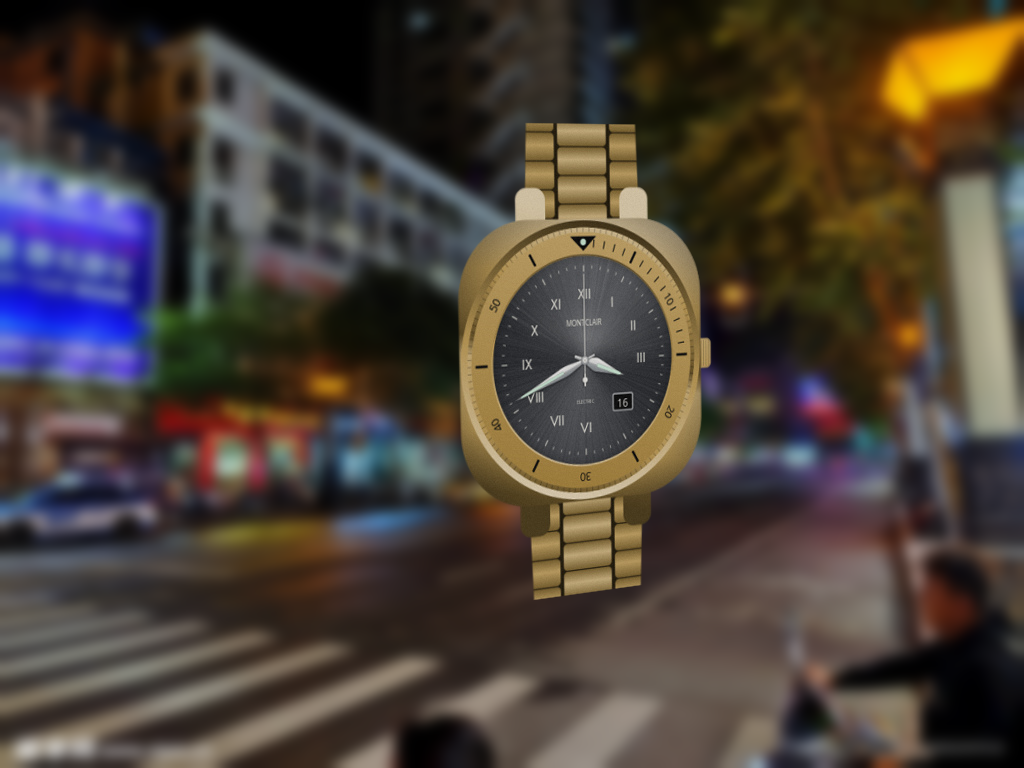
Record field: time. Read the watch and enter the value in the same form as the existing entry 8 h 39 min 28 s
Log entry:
3 h 41 min 00 s
